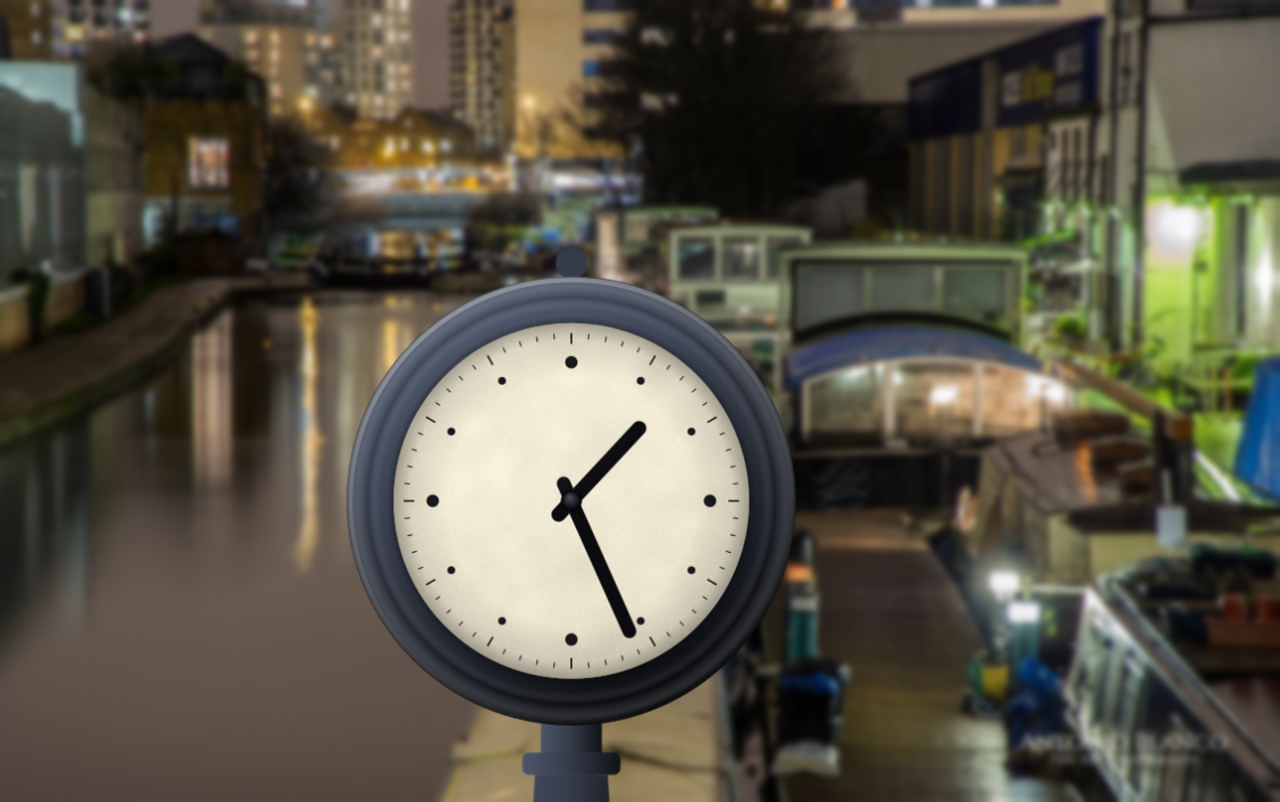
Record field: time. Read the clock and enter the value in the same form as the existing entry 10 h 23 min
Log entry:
1 h 26 min
